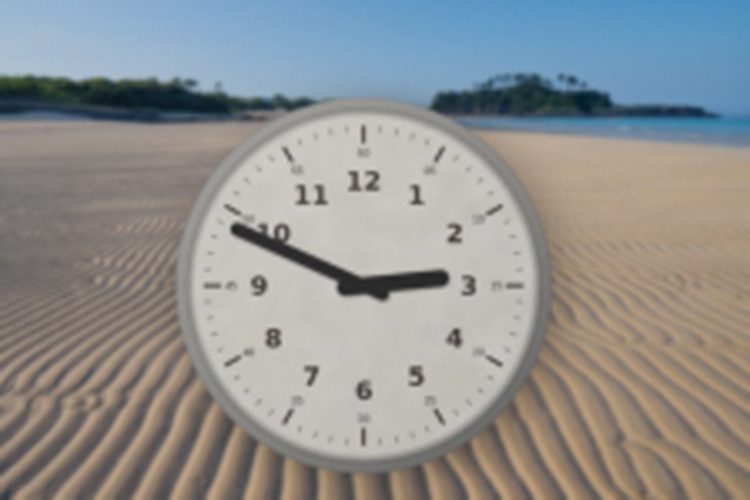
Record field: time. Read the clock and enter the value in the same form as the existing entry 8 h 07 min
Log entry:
2 h 49 min
